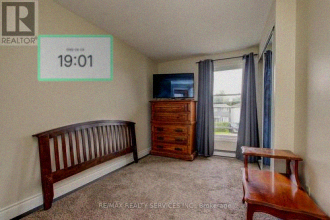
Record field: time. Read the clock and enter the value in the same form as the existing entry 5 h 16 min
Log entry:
19 h 01 min
